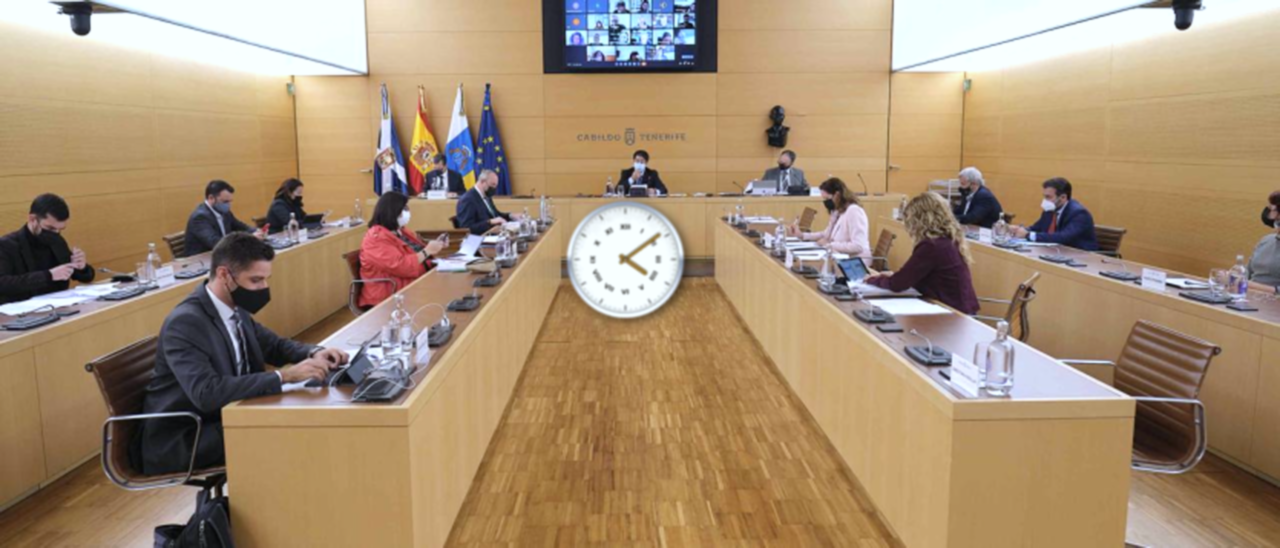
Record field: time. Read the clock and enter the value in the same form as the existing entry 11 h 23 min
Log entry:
4 h 09 min
